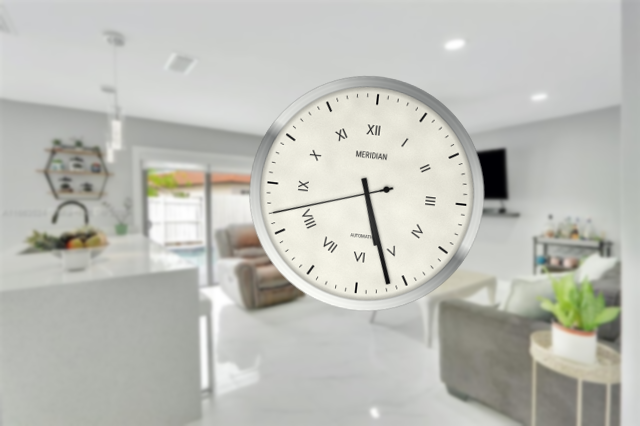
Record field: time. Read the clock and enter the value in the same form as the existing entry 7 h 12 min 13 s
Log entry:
5 h 26 min 42 s
